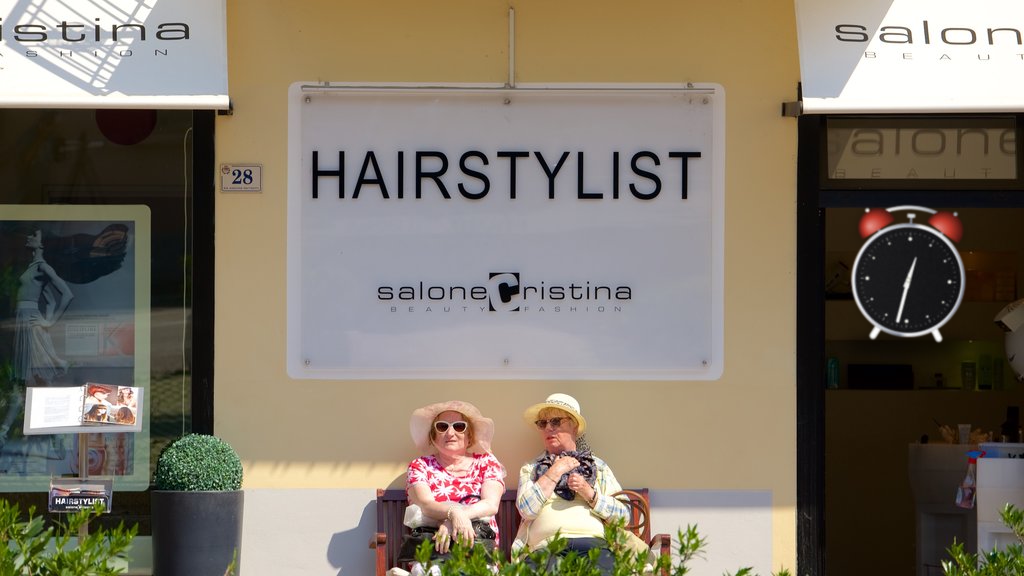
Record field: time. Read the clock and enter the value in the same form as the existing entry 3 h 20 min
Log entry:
12 h 32 min
